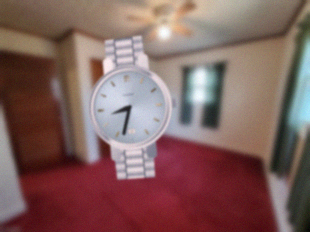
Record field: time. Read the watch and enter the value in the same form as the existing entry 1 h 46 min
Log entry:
8 h 33 min
